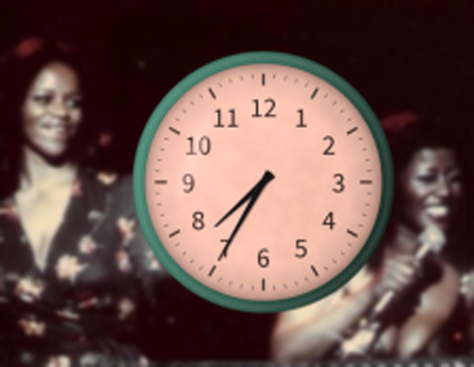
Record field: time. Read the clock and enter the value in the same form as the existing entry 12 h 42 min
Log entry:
7 h 35 min
